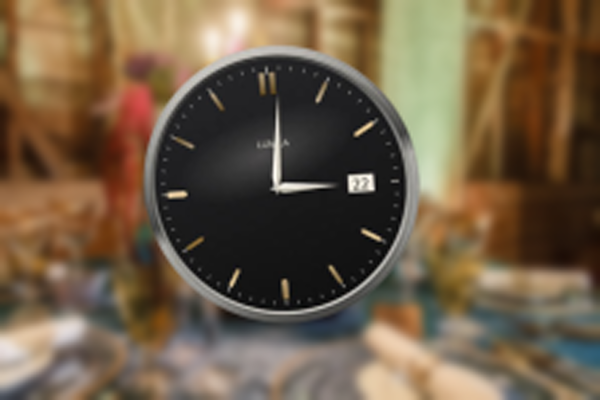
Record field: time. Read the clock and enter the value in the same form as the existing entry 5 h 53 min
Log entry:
3 h 01 min
